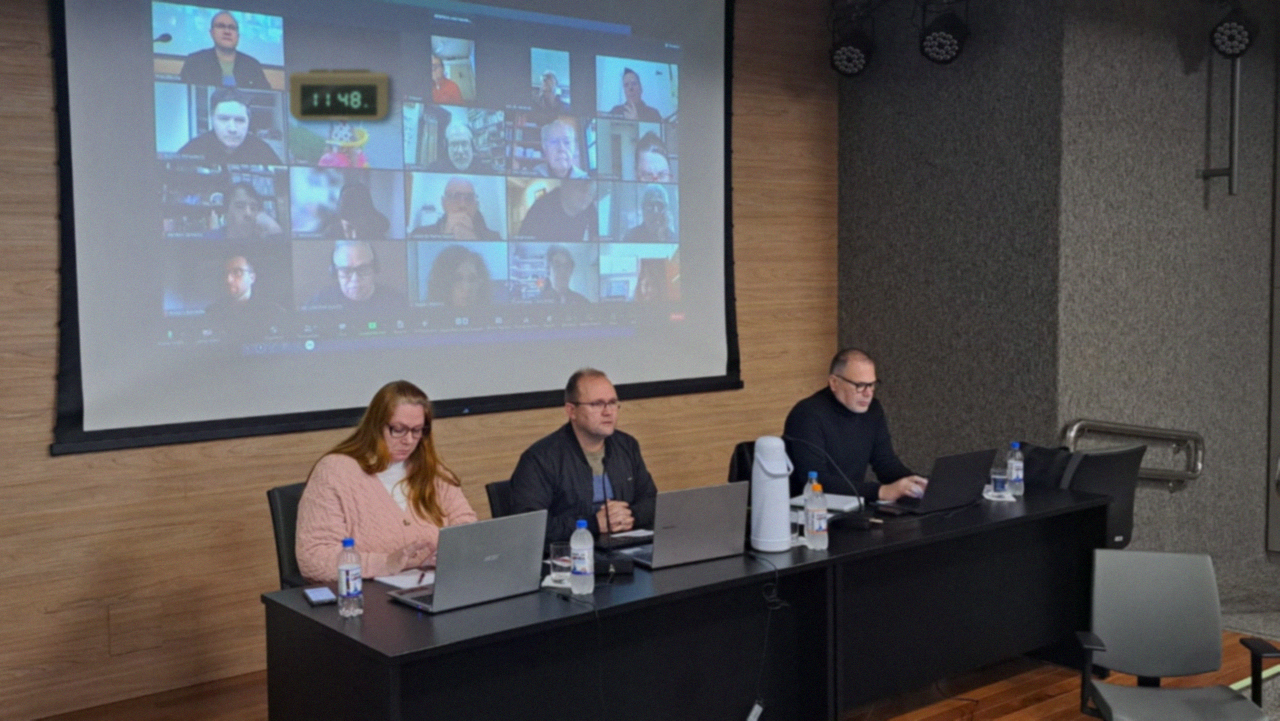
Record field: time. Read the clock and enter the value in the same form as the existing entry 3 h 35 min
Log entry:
11 h 48 min
